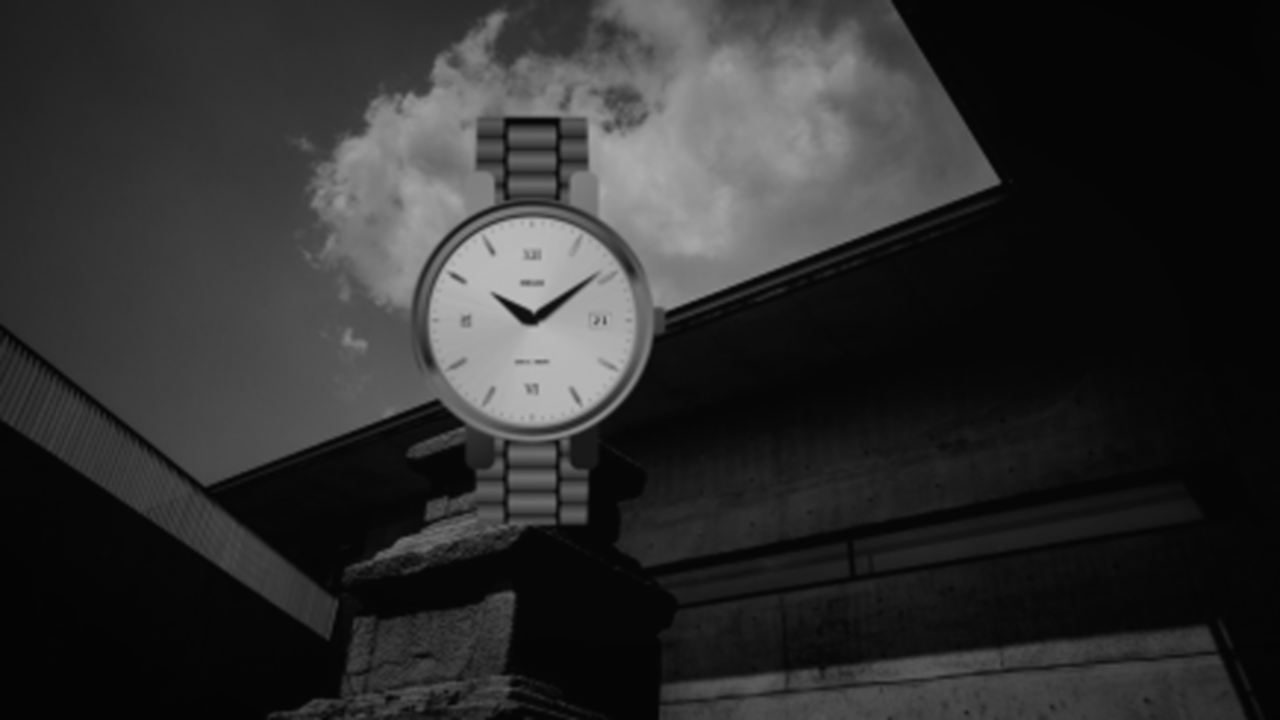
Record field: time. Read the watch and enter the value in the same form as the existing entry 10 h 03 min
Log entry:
10 h 09 min
